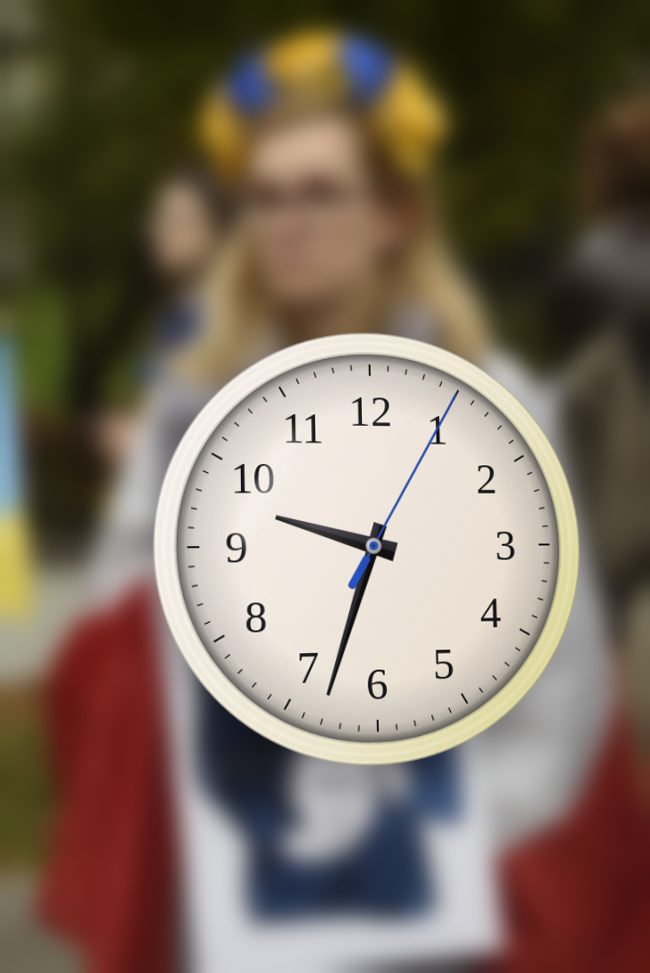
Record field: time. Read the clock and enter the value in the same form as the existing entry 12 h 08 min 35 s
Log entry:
9 h 33 min 05 s
